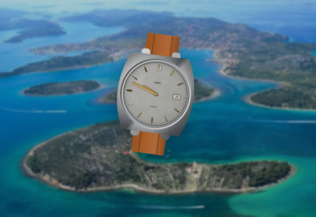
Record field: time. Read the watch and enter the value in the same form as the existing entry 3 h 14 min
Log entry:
9 h 48 min
